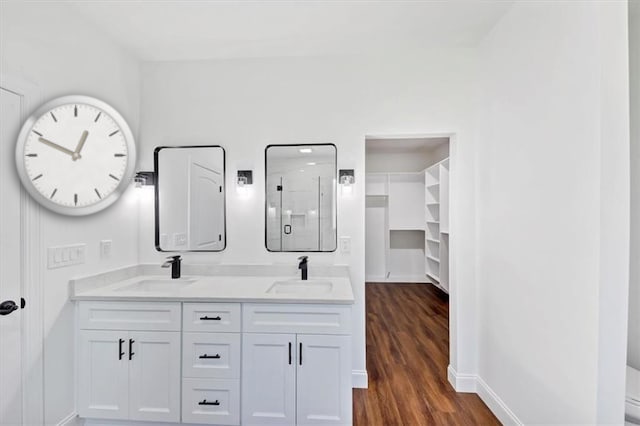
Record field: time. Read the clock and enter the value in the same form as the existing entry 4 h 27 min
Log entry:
12 h 49 min
